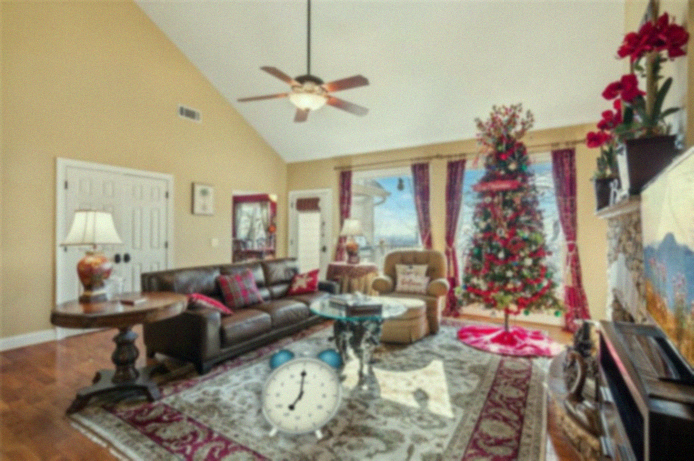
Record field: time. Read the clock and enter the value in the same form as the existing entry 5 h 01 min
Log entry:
7 h 00 min
